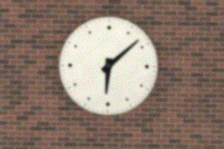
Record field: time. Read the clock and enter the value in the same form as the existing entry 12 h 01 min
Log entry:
6 h 08 min
